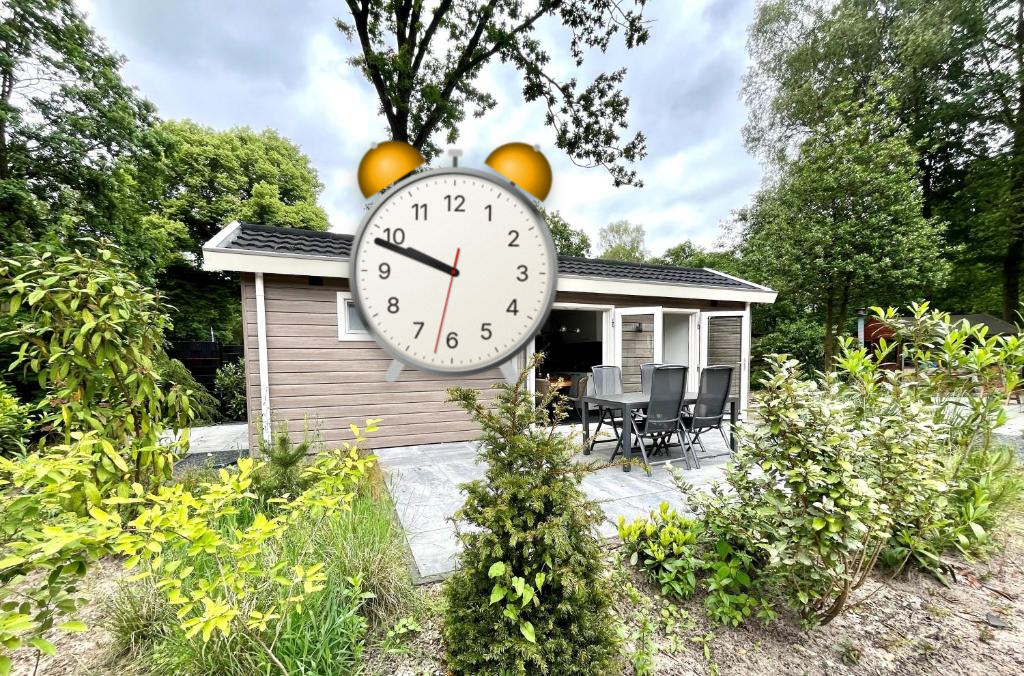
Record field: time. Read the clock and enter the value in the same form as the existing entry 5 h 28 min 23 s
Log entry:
9 h 48 min 32 s
